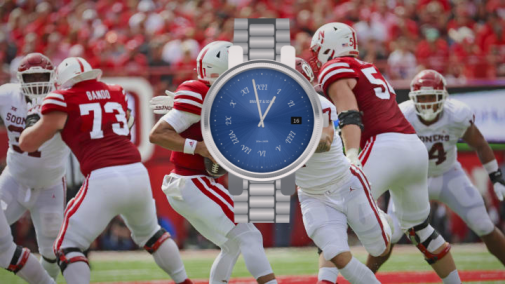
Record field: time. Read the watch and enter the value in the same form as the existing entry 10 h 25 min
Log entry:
12 h 58 min
